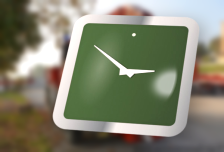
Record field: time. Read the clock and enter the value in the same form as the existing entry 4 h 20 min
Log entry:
2 h 51 min
